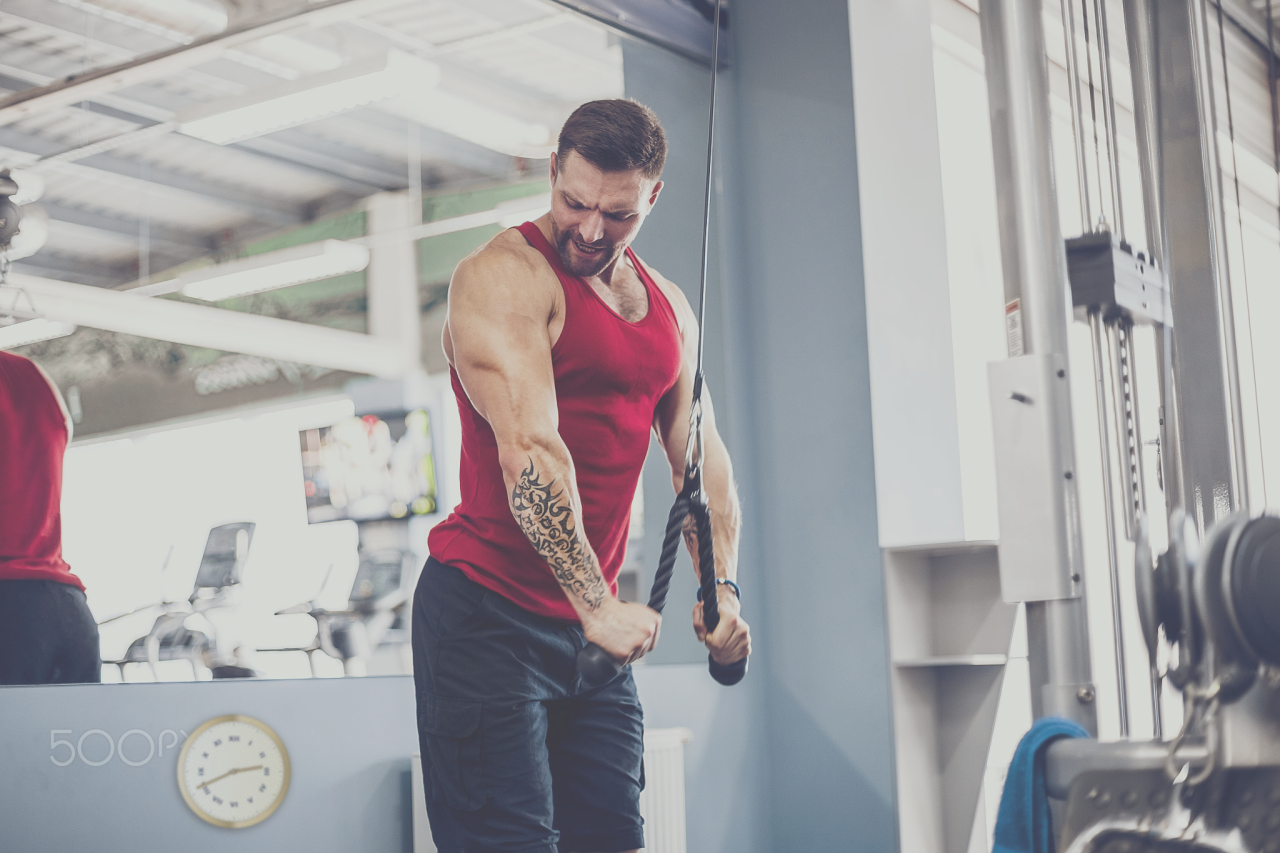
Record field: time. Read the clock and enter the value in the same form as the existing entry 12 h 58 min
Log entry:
2 h 41 min
